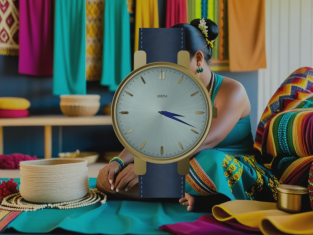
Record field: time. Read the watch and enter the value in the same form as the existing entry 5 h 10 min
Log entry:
3 h 19 min
